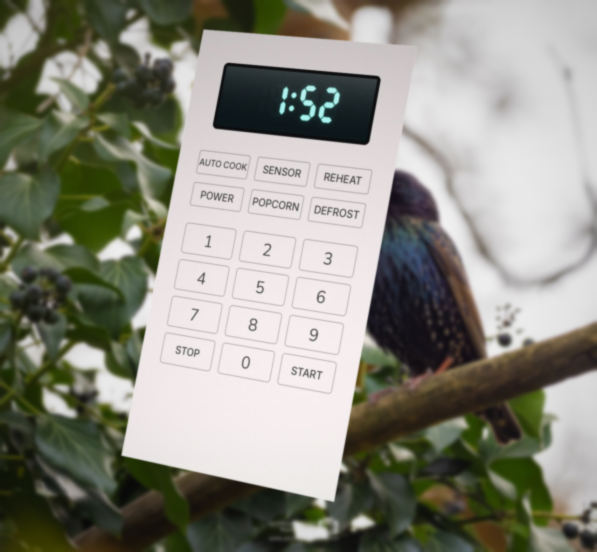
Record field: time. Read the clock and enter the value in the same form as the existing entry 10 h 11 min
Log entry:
1 h 52 min
